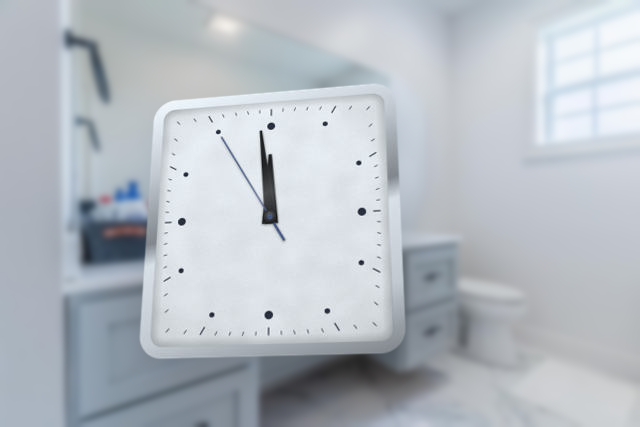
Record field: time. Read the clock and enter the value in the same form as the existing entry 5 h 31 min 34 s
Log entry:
11 h 58 min 55 s
